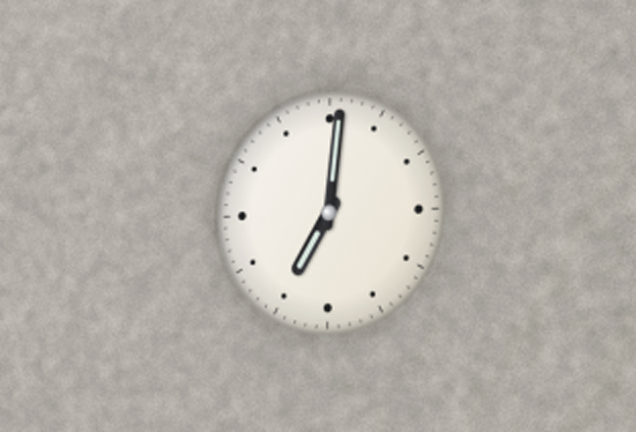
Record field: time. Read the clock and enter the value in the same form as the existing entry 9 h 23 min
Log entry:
7 h 01 min
